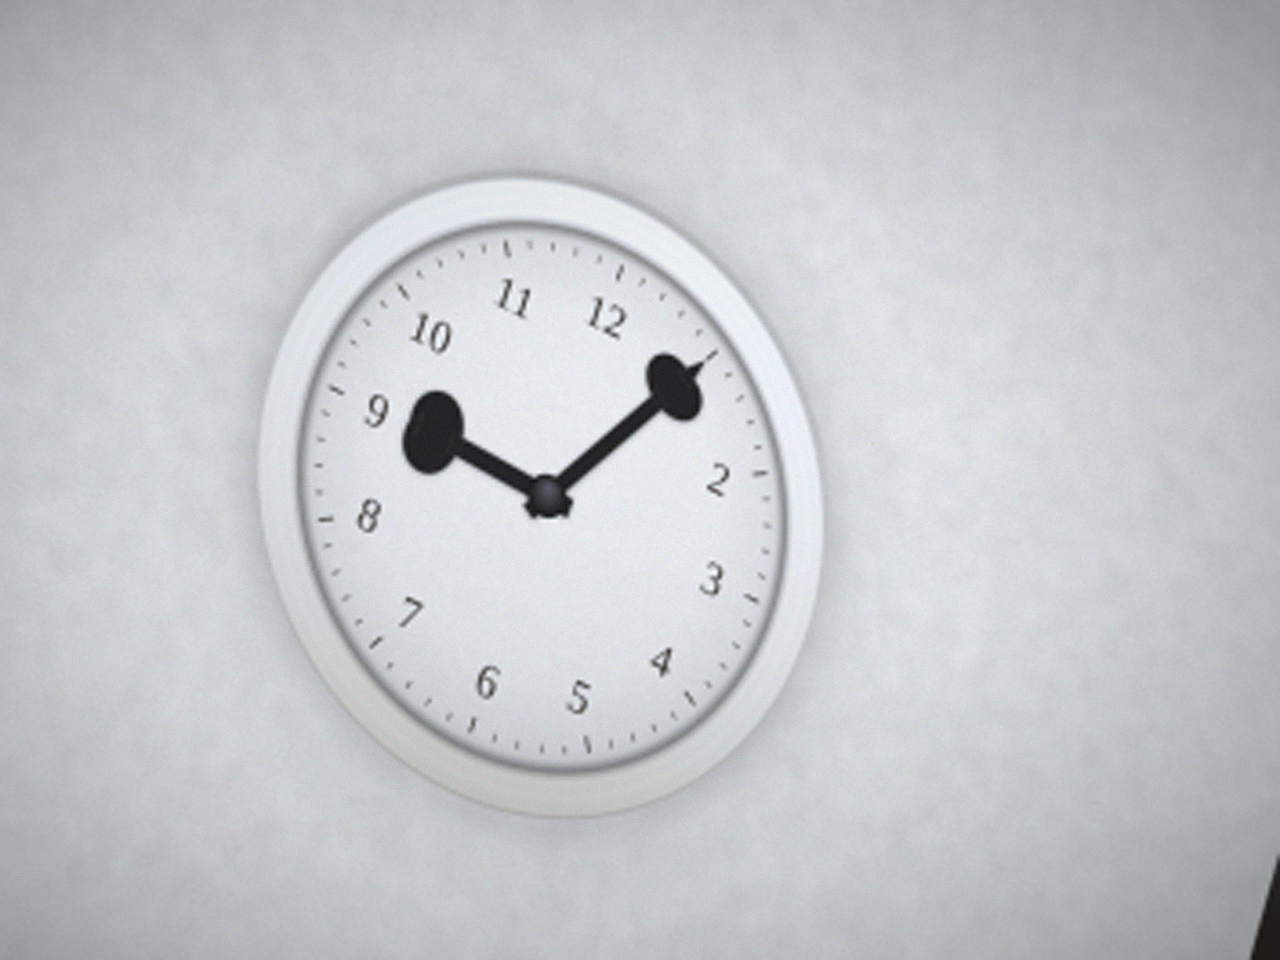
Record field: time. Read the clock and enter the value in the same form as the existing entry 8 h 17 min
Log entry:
9 h 05 min
